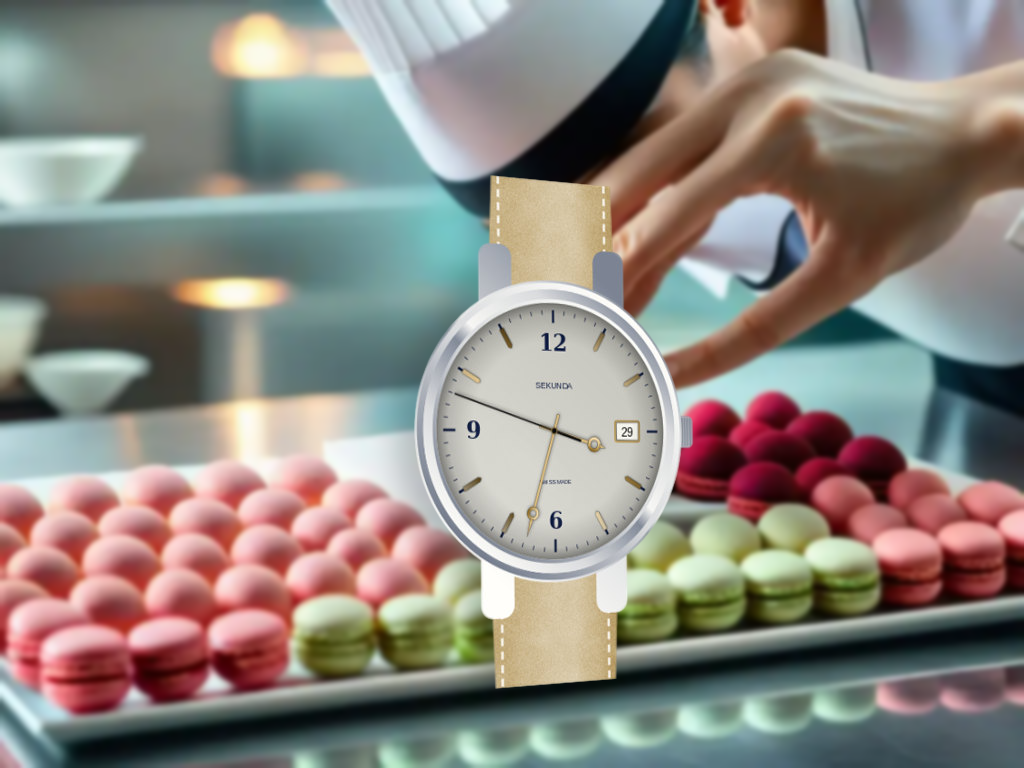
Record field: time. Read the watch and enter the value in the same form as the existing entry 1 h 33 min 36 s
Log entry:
3 h 32 min 48 s
